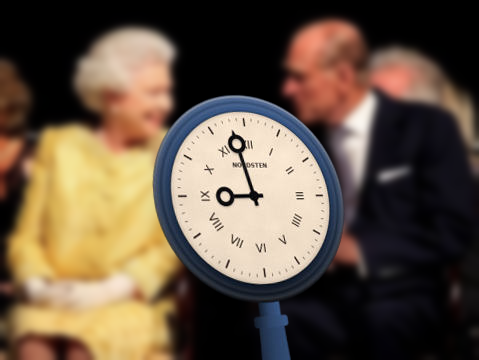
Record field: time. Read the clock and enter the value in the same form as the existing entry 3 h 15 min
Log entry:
8 h 58 min
